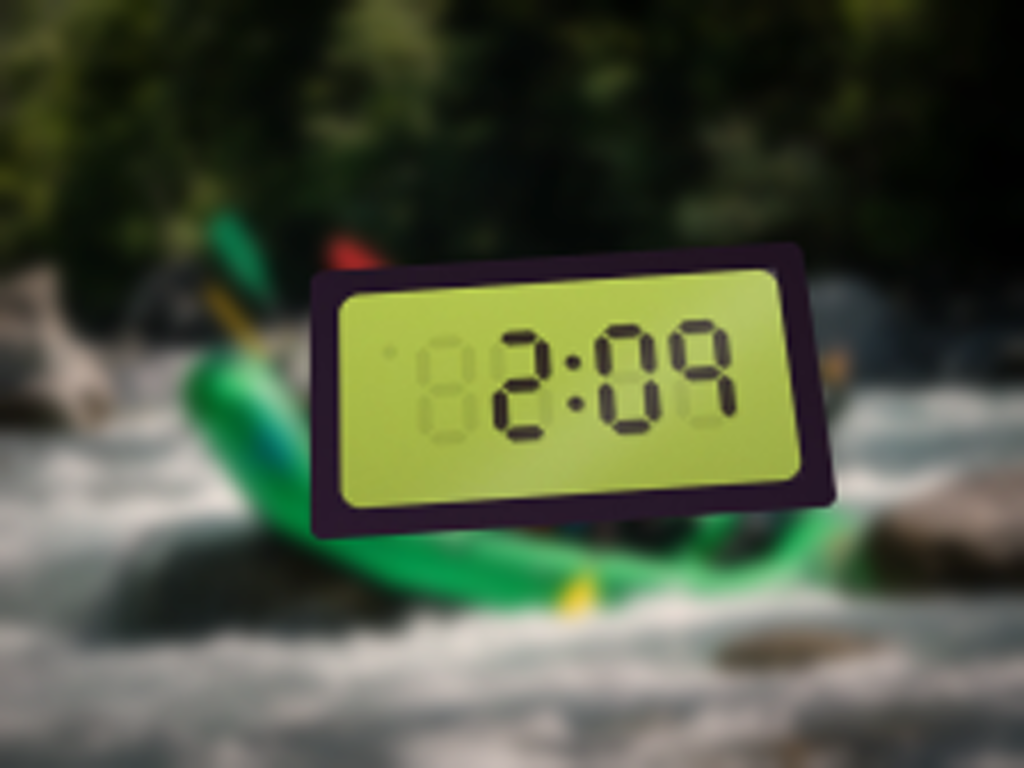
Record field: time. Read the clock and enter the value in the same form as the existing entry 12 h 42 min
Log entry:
2 h 09 min
